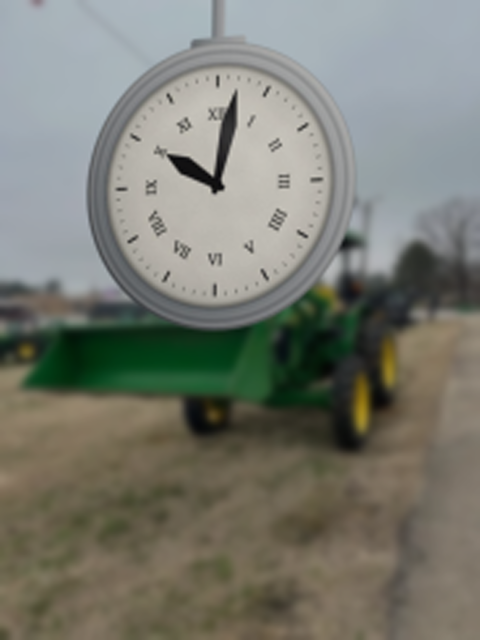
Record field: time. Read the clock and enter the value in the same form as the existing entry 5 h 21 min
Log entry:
10 h 02 min
